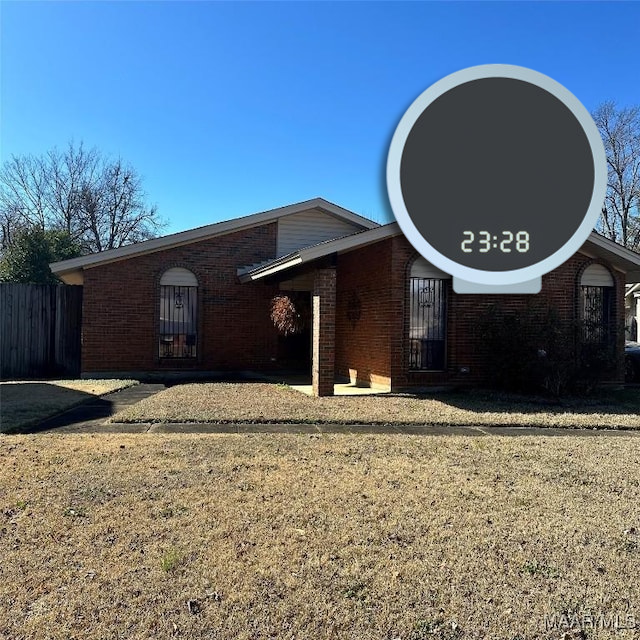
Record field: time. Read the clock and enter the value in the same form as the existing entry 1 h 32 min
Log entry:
23 h 28 min
